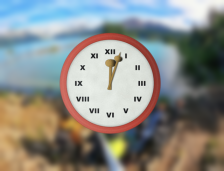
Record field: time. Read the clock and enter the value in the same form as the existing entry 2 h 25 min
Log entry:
12 h 03 min
